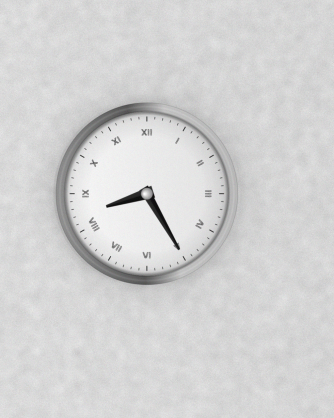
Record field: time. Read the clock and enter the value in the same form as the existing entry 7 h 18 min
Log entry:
8 h 25 min
